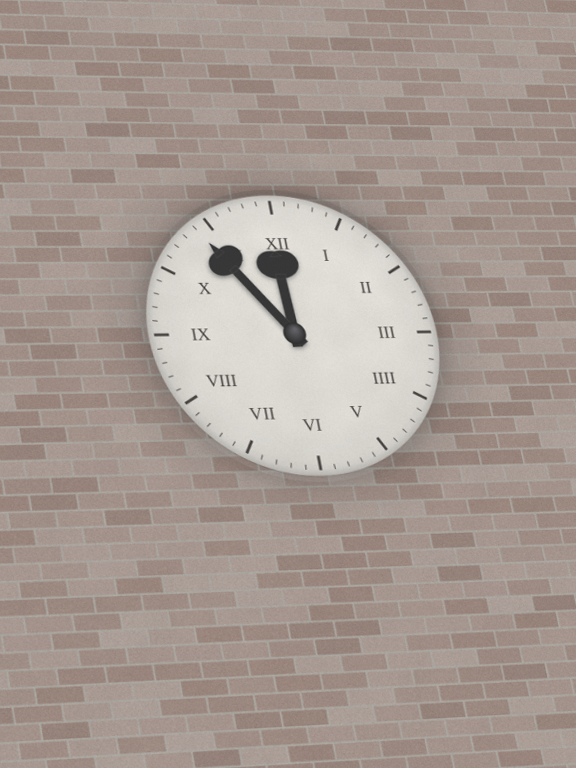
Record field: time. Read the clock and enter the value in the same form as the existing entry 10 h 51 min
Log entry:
11 h 54 min
